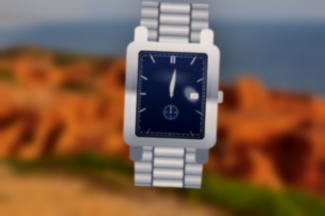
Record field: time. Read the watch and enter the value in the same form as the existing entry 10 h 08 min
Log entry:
12 h 01 min
